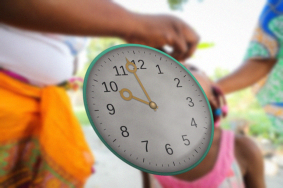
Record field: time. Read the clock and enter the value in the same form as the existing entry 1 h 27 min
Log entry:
9 h 58 min
